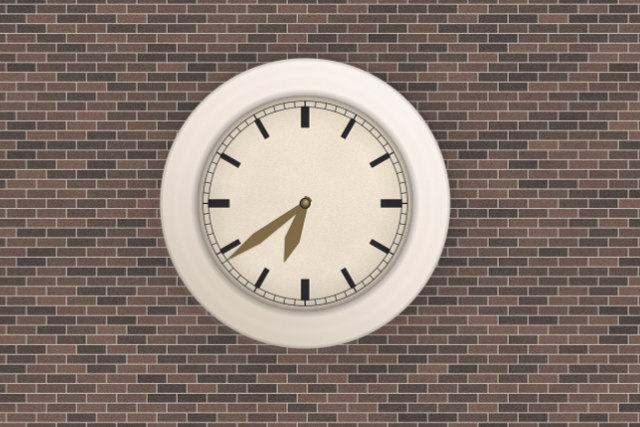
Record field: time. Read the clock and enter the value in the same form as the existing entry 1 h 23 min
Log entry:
6 h 39 min
